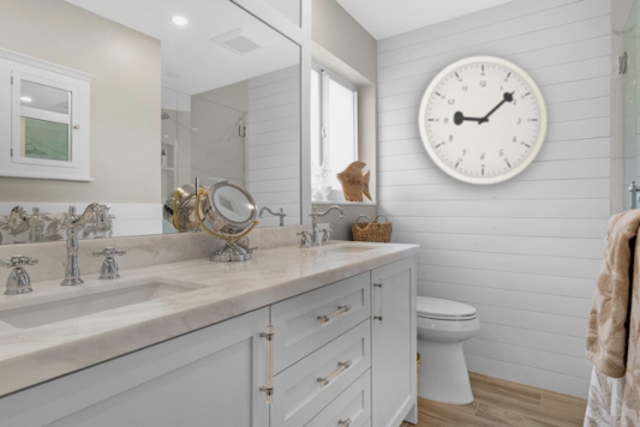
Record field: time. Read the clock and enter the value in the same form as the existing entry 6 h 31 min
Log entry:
9 h 08 min
